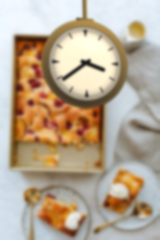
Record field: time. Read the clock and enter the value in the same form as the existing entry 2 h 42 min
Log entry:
3 h 39 min
